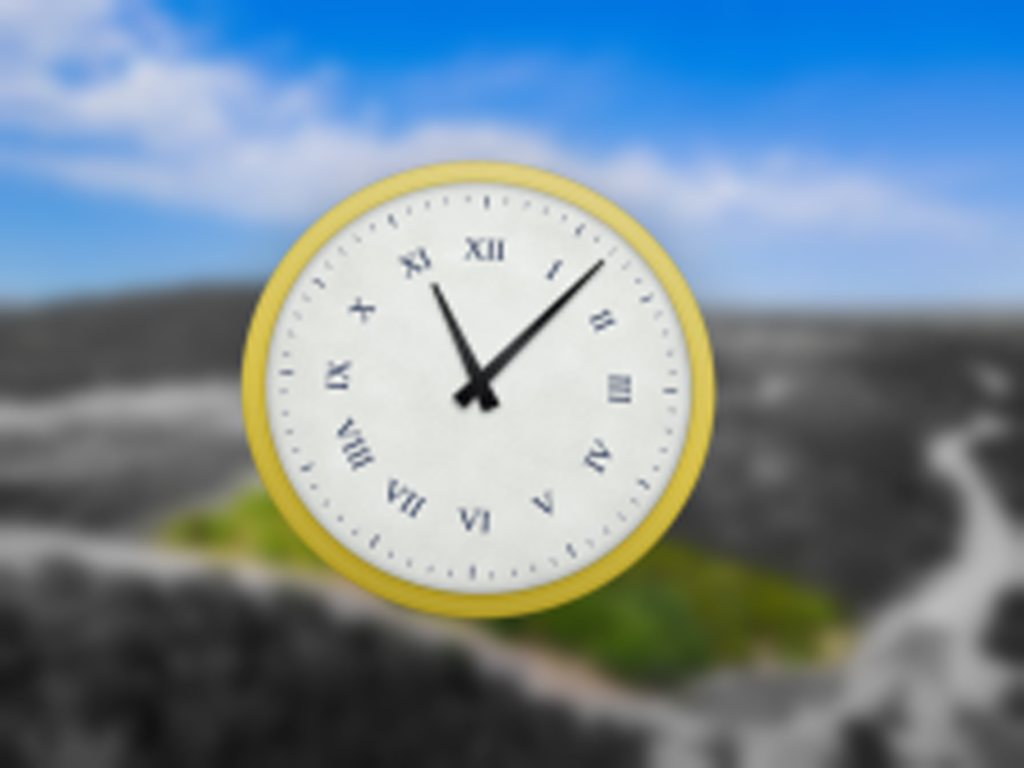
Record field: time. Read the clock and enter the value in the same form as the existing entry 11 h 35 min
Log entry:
11 h 07 min
